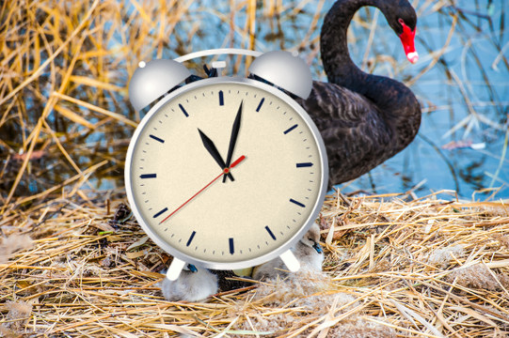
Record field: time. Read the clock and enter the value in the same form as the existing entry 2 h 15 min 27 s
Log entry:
11 h 02 min 39 s
